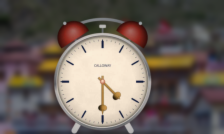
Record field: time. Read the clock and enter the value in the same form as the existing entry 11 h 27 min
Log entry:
4 h 30 min
